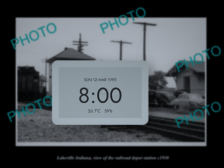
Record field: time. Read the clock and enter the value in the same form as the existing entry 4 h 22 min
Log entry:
8 h 00 min
